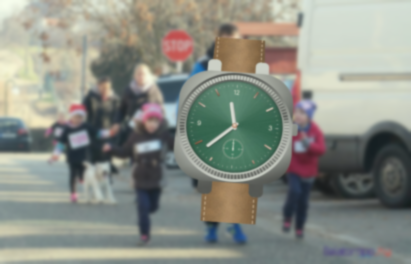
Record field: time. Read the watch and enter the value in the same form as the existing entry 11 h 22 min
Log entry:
11 h 38 min
